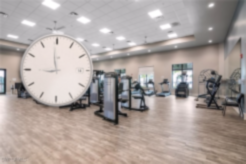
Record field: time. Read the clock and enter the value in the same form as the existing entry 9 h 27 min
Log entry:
8 h 59 min
